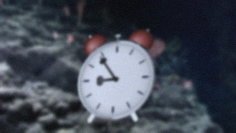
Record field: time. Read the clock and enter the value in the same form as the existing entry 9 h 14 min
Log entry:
8 h 54 min
